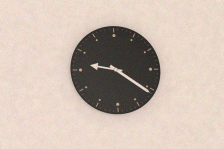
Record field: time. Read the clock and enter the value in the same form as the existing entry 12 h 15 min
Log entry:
9 h 21 min
